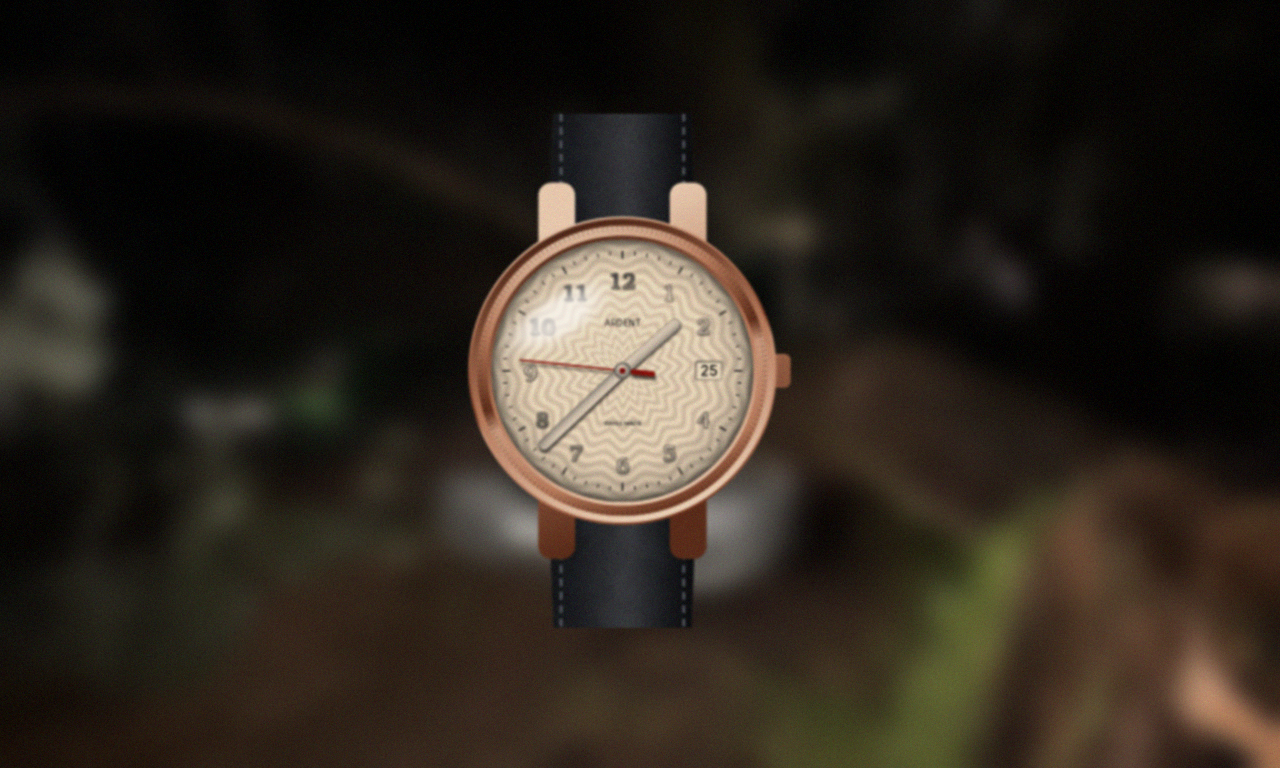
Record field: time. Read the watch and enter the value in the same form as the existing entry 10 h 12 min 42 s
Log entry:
1 h 37 min 46 s
